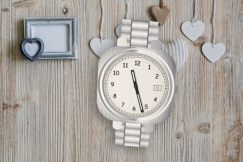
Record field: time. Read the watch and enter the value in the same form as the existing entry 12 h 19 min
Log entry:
11 h 27 min
